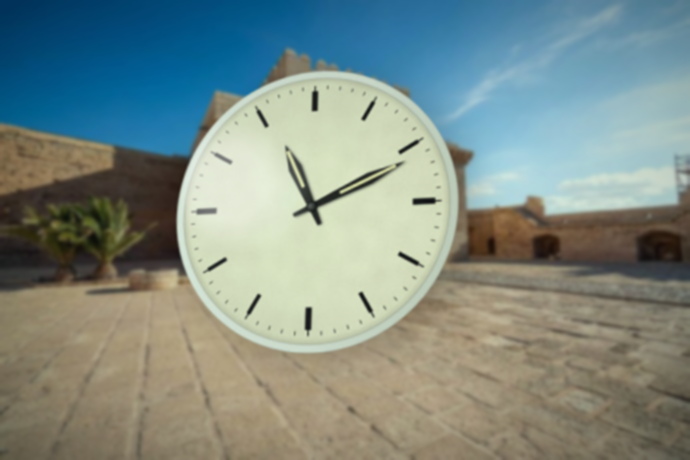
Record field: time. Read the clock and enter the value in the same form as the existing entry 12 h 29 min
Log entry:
11 h 11 min
